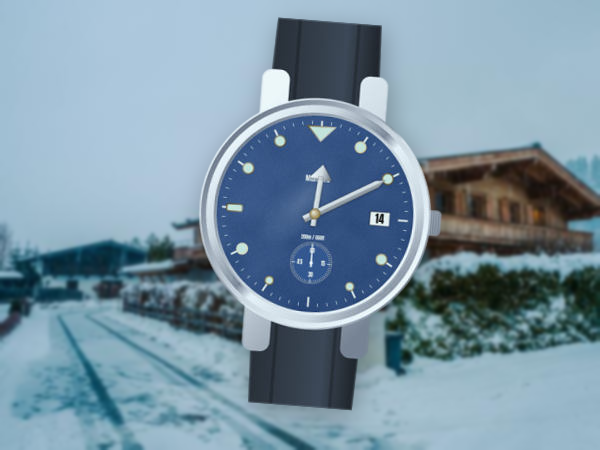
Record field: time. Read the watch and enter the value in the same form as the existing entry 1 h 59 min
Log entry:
12 h 10 min
